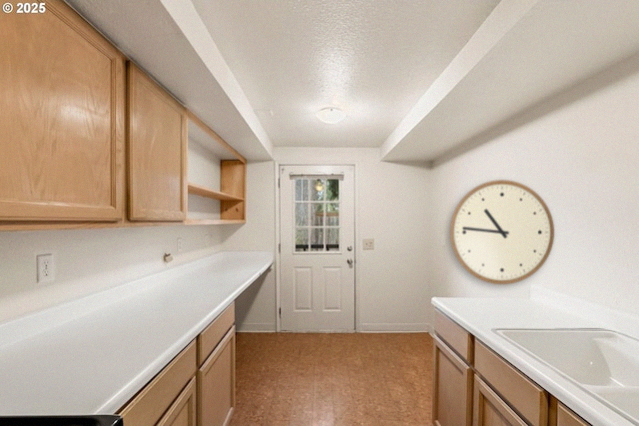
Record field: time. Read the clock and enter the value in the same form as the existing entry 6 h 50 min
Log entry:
10 h 46 min
